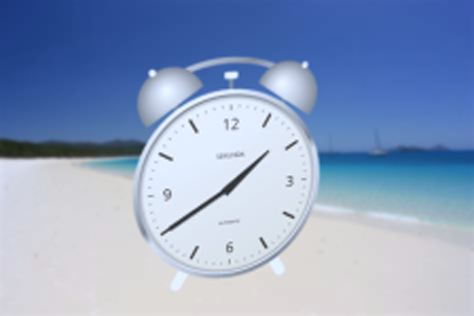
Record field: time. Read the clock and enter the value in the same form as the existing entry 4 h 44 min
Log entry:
1 h 40 min
